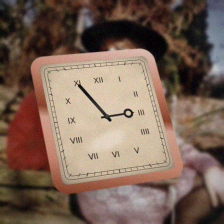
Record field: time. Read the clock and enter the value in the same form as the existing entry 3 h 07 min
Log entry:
2 h 55 min
